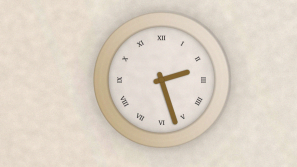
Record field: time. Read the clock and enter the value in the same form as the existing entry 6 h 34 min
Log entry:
2 h 27 min
